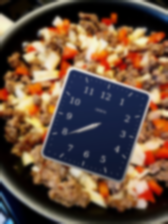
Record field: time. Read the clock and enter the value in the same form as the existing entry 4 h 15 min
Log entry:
7 h 39 min
